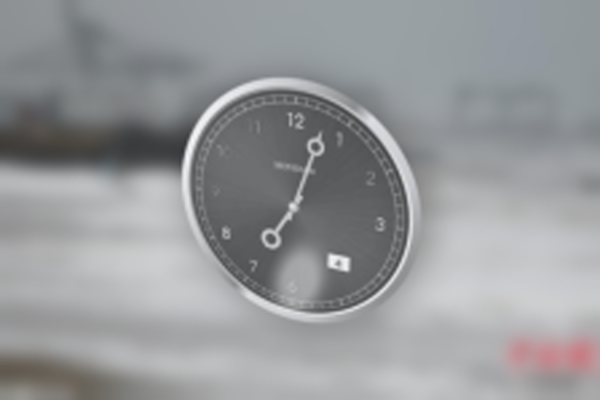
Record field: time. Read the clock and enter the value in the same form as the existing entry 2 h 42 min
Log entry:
7 h 03 min
